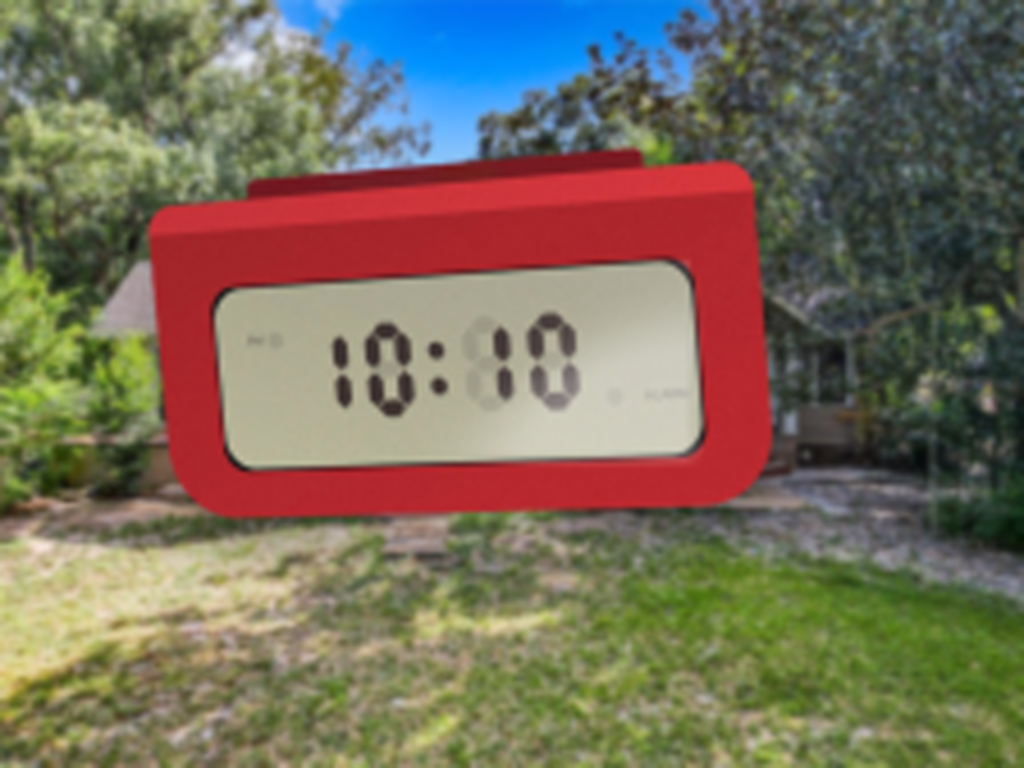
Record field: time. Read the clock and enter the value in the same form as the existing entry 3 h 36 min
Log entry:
10 h 10 min
